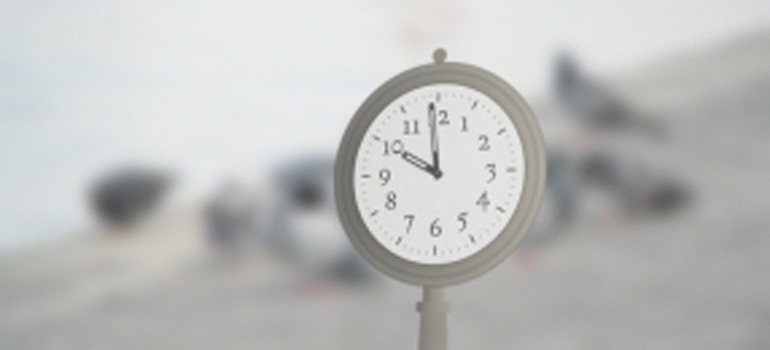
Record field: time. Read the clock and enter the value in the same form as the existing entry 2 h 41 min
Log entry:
9 h 59 min
